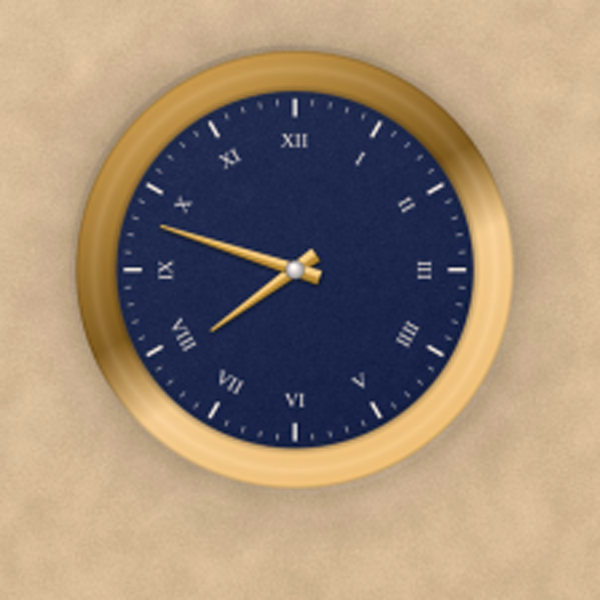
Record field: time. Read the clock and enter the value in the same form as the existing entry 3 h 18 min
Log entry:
7 h 48 min
